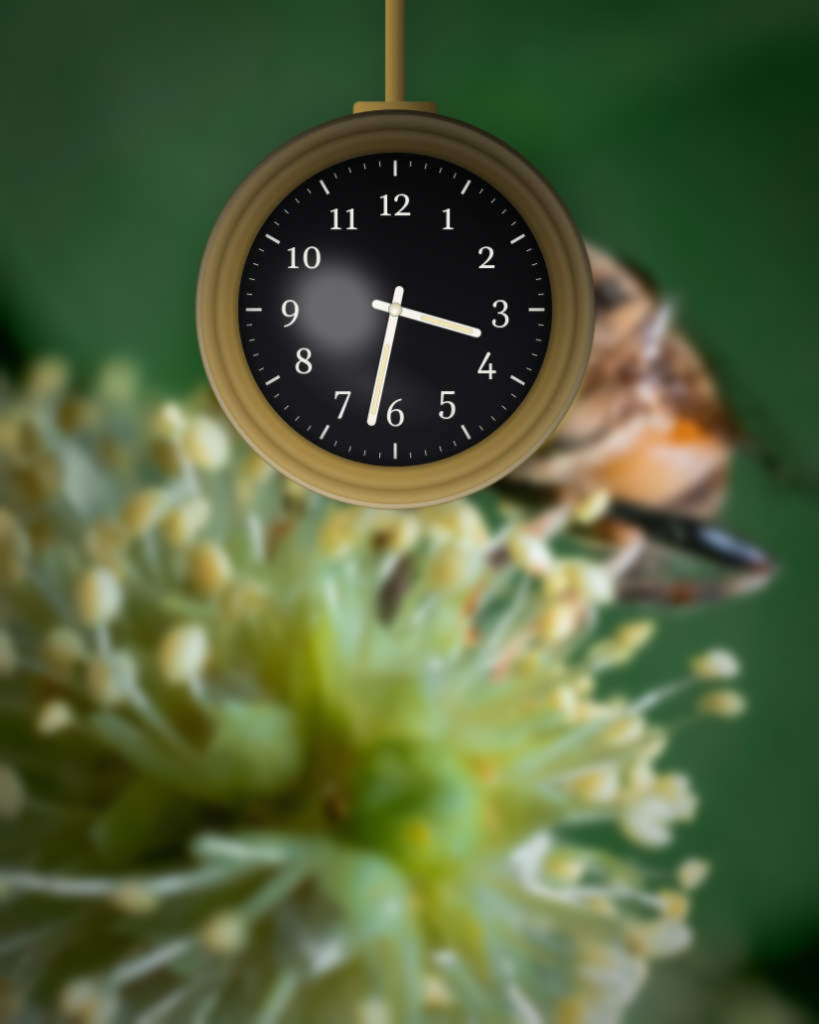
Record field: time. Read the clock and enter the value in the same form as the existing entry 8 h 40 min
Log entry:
3 h 32 min
